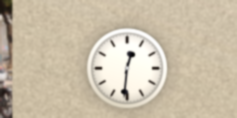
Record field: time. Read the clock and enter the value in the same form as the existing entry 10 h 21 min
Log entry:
12 h 31 min
